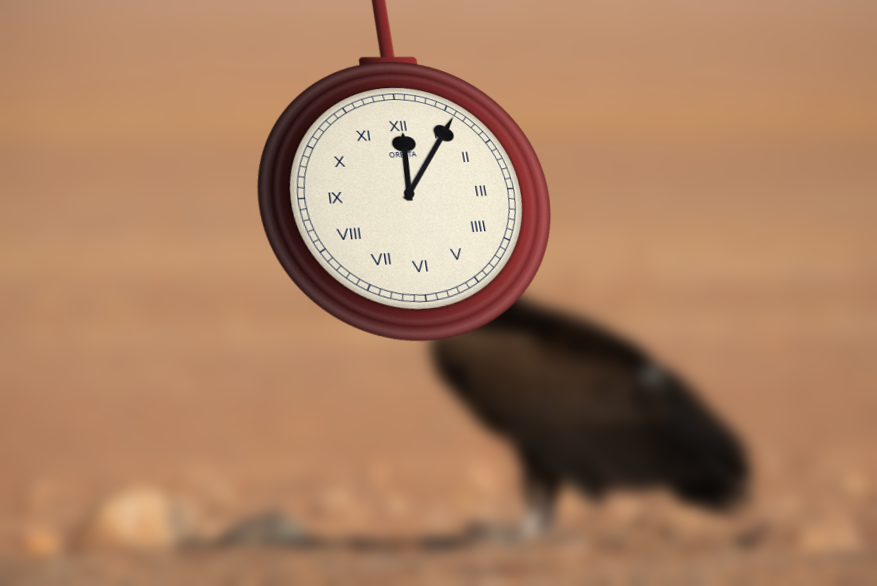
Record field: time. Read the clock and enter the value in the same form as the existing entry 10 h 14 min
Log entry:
12 h 06 min
